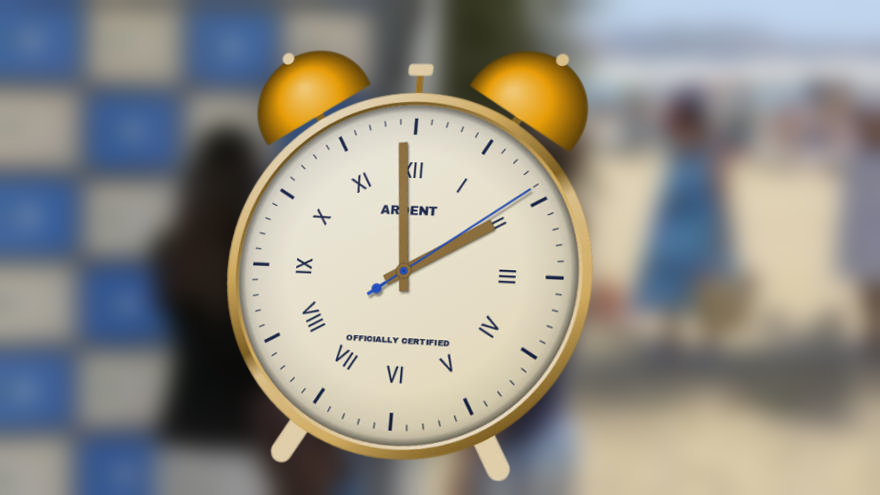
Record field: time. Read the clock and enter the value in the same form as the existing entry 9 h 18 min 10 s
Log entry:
1 h 59 min 09 s
